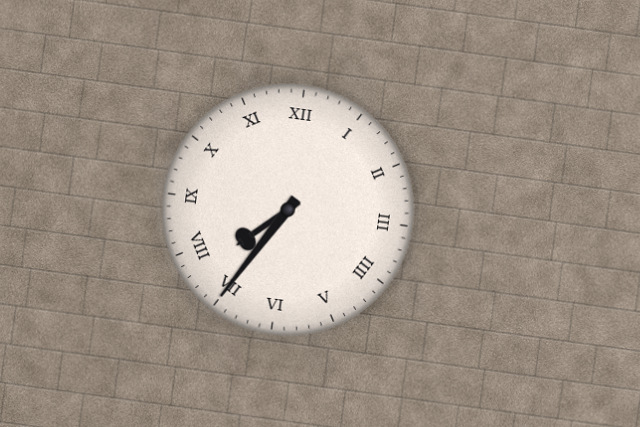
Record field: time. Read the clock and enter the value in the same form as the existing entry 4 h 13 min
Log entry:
7 h 35 min
